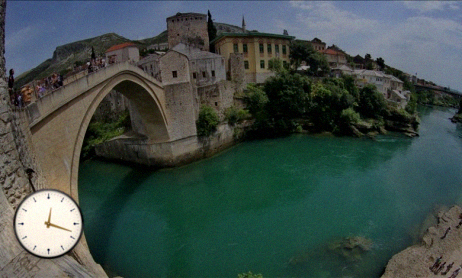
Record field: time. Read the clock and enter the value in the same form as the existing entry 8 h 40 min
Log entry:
12 h 18 min
